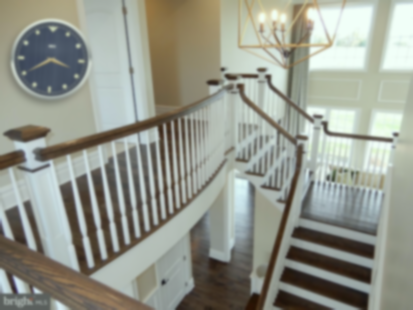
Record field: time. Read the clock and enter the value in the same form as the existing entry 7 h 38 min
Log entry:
3 h 40 min
